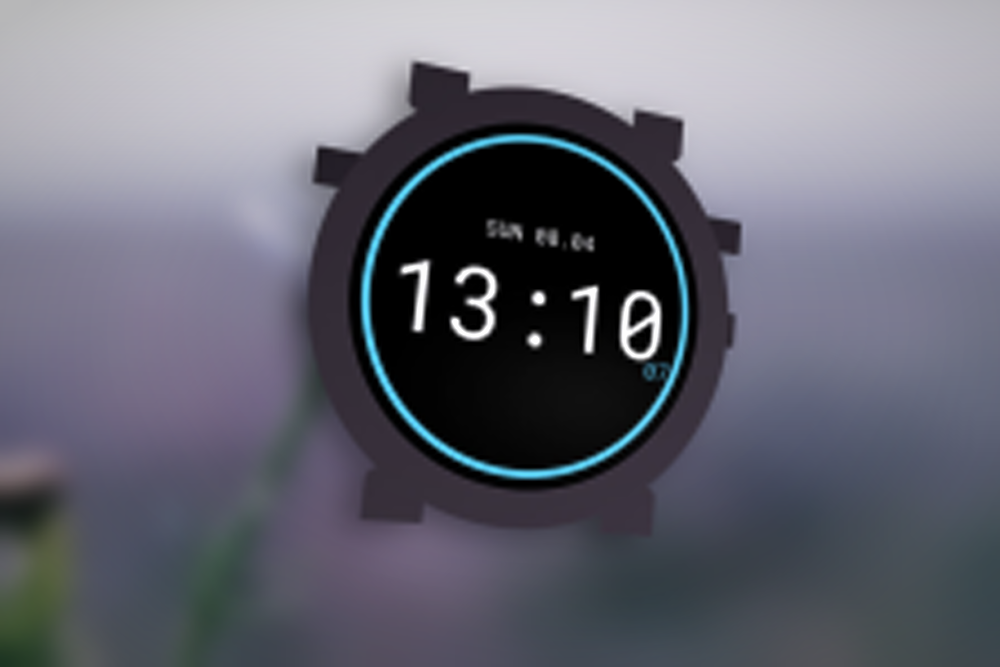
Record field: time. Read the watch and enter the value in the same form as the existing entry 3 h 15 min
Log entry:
13 h 10 min
